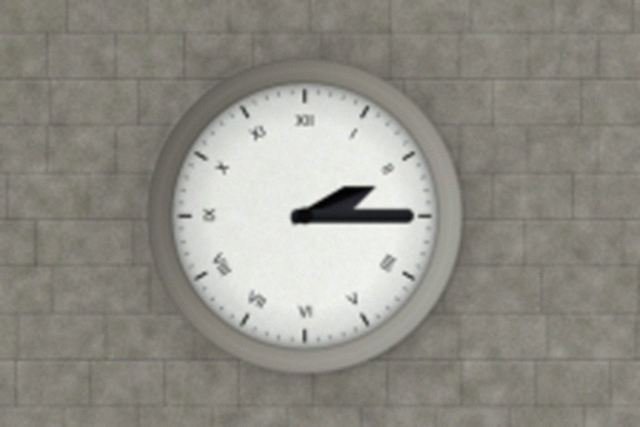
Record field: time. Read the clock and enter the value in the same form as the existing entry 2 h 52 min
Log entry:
2 h 15 min
